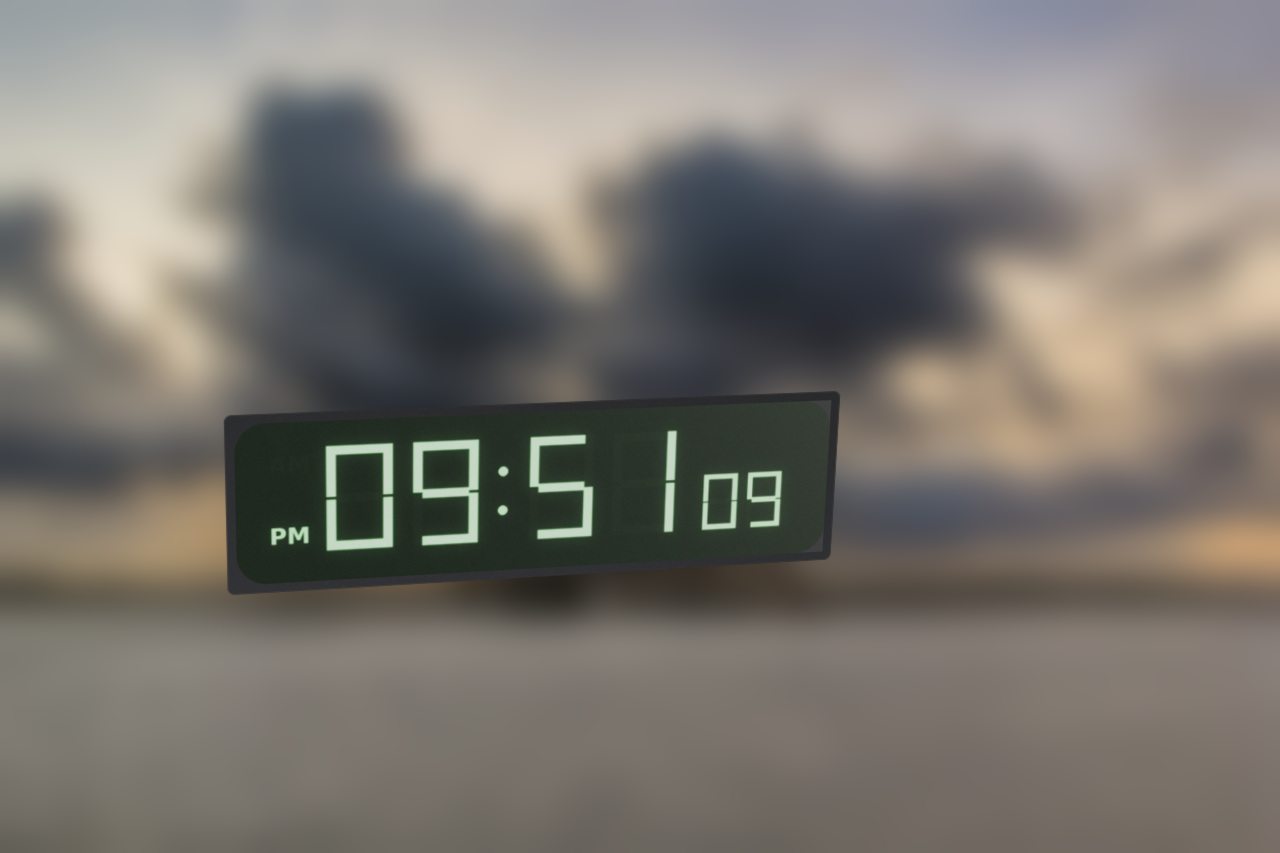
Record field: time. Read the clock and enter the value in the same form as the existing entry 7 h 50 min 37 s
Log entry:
9 h 51 min 09 s
